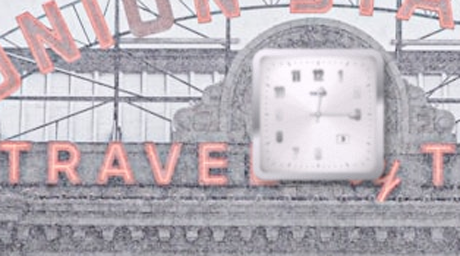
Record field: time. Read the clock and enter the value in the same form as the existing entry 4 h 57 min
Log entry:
12 h 15 min
